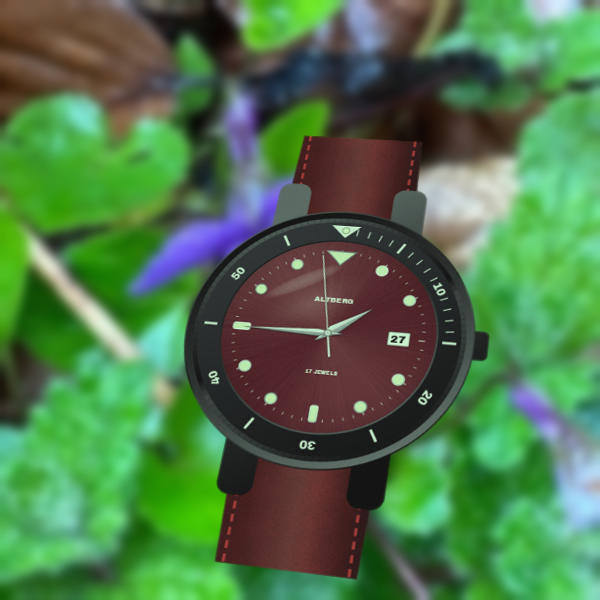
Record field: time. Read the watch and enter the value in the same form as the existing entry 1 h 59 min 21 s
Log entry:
1 h 44 min 58 s
